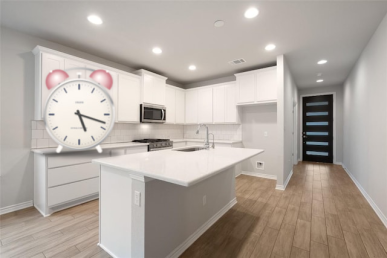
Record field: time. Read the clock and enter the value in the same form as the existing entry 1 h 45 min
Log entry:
5 h 18 min
